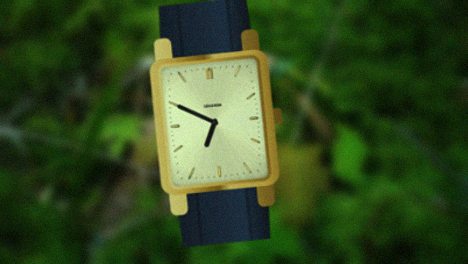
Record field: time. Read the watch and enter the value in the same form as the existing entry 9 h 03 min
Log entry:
6 h 50 min
